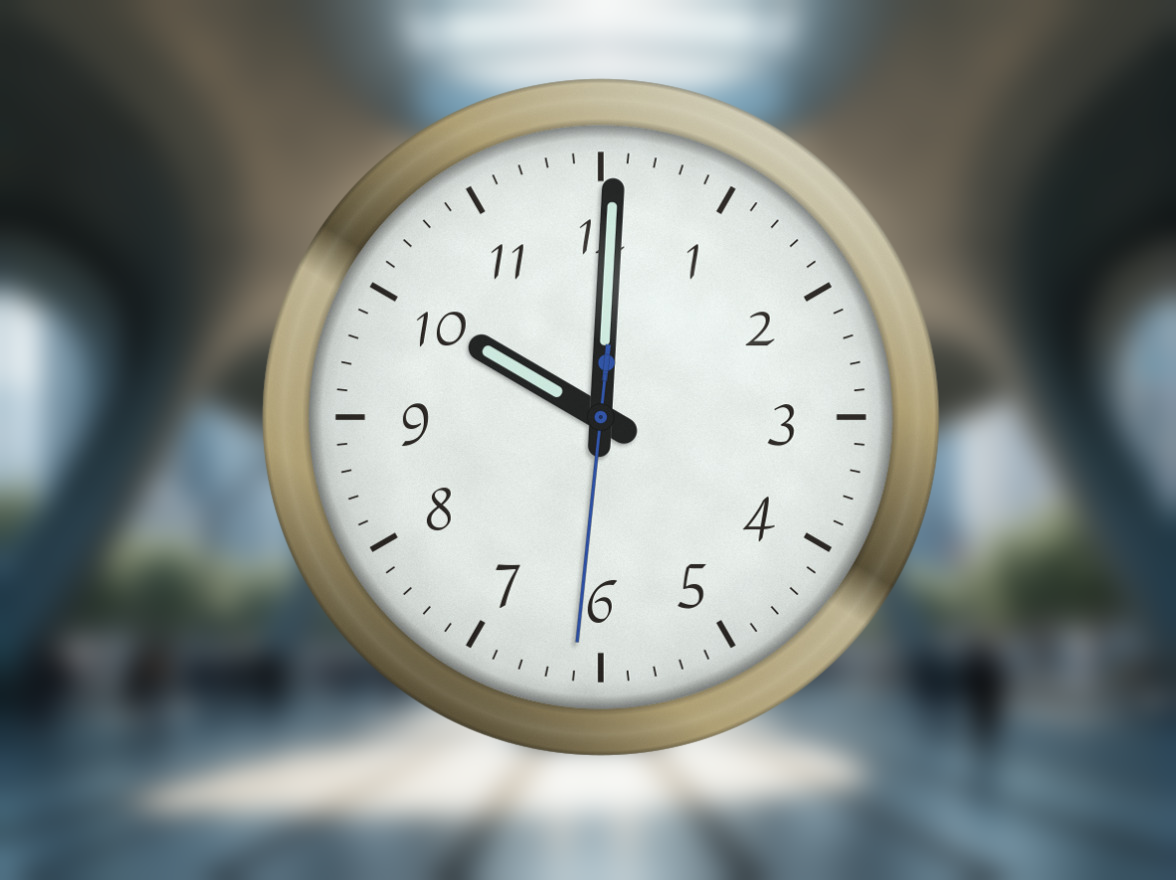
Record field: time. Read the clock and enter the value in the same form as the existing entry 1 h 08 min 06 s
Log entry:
10 h 00 min 31 s
